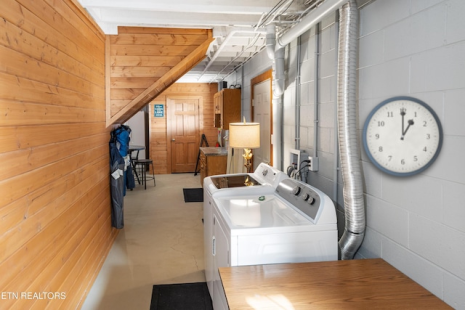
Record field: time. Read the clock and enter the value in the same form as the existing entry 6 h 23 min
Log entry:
1 h 00 min
